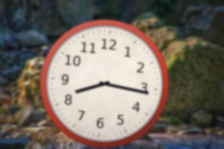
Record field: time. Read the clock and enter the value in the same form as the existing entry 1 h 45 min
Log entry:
8 h 16 min
